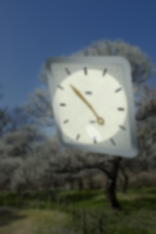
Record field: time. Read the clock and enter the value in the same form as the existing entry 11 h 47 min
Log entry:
4 h 53 min
